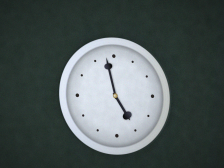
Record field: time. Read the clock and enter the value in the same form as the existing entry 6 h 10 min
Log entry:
4 h 58 min
